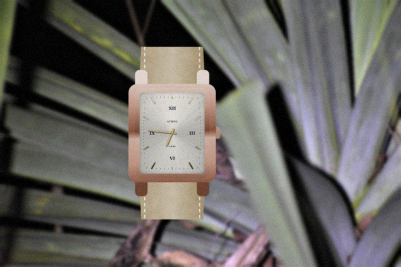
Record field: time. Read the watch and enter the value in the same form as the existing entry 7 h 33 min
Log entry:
6 h 46 min
